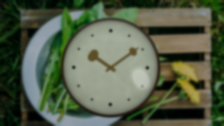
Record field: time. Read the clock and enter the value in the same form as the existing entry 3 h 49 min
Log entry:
10 h 09 min
